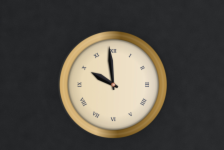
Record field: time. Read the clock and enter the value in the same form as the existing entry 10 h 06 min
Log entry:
9 h 59 min
